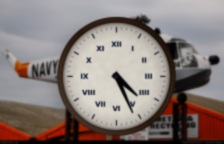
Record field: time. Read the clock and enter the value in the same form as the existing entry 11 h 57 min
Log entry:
4 h 26 min
